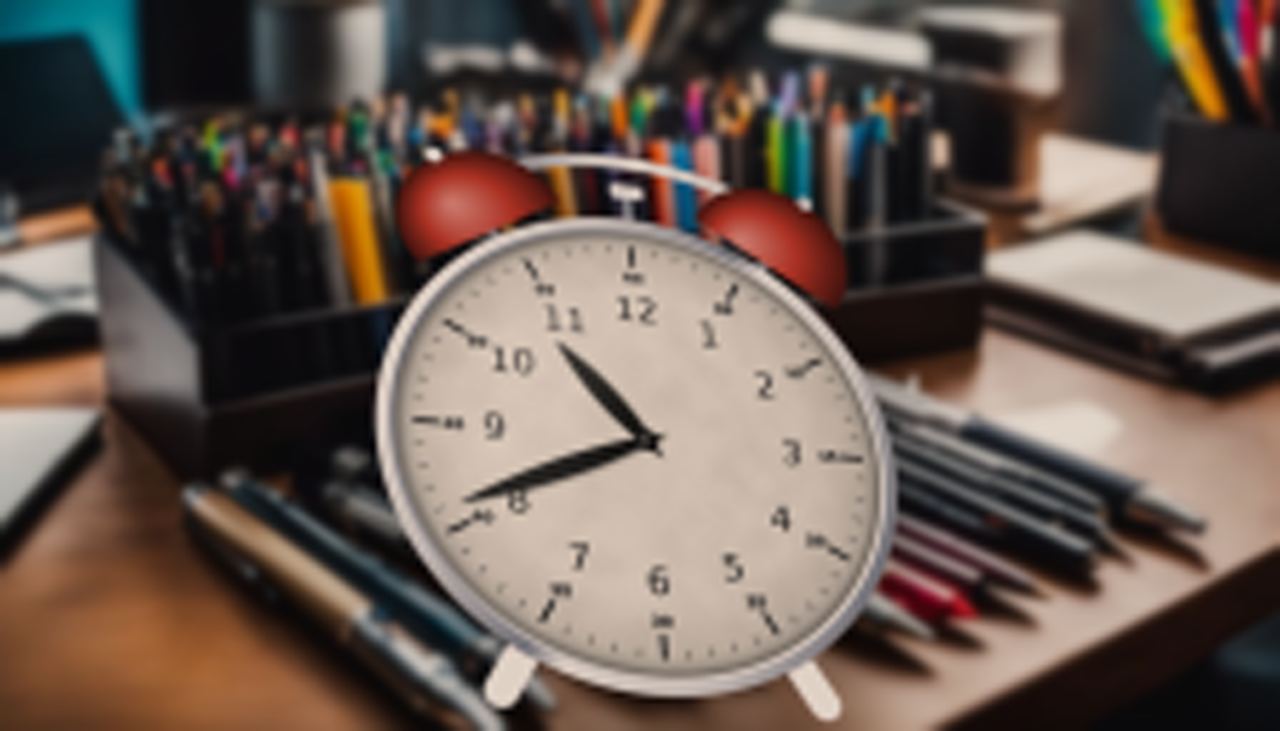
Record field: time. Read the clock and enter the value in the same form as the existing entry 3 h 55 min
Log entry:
10 h 41 min
